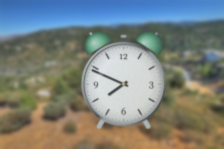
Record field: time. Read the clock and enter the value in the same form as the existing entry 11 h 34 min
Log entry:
7 h 49 min
